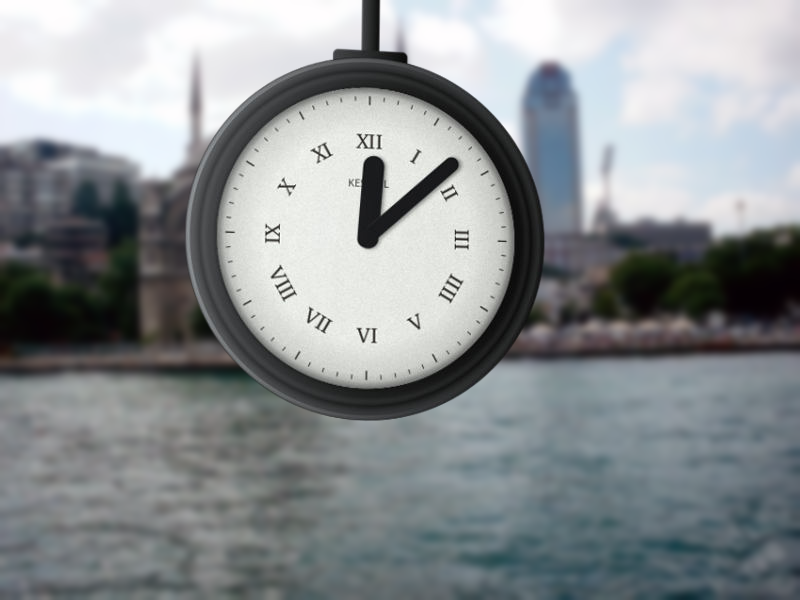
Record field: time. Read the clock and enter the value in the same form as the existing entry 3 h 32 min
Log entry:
12 h 08 min
